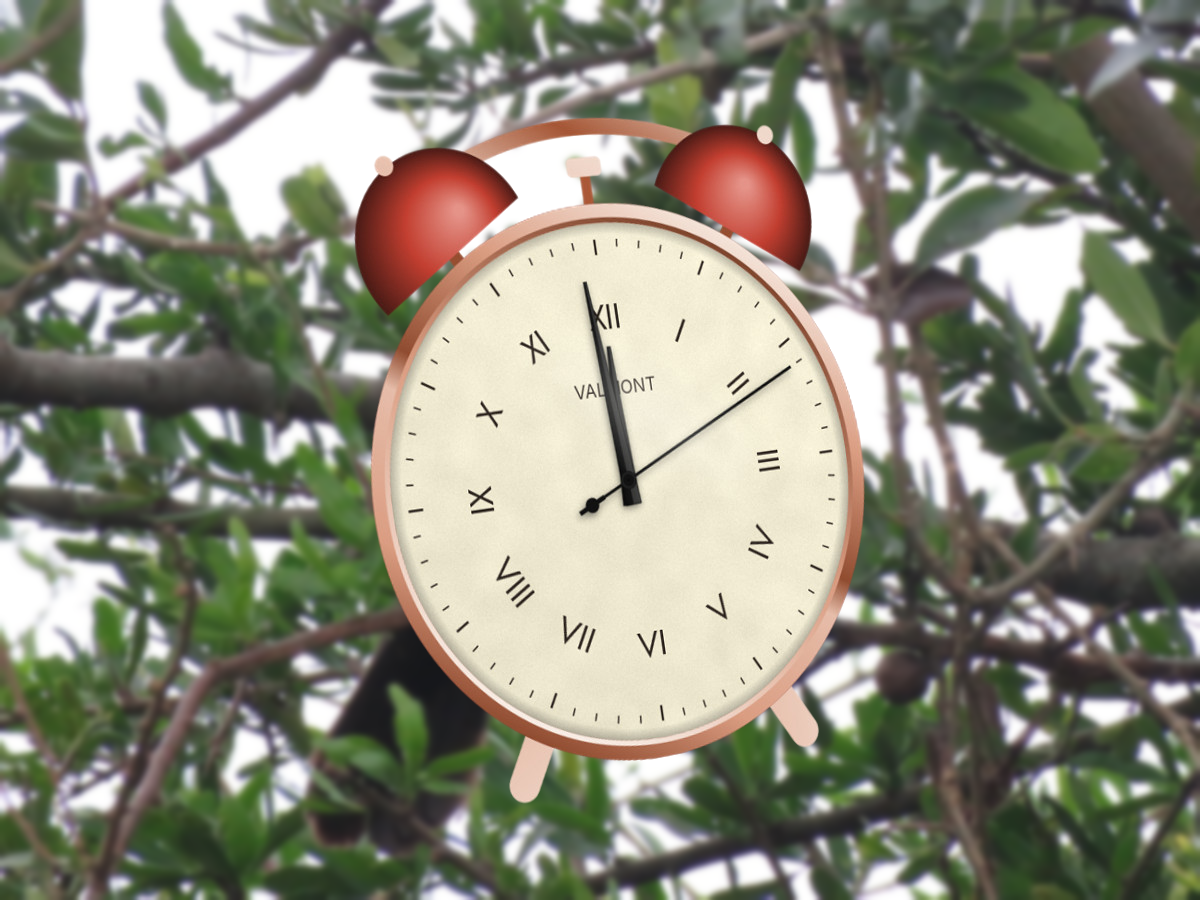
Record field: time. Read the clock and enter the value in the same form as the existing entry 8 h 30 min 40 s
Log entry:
11 h 59 min 11 s
